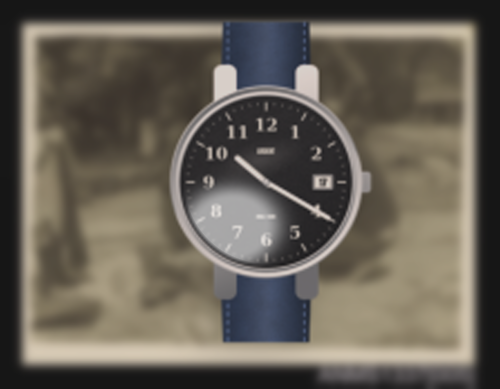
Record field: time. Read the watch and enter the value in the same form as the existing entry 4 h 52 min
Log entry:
10 h 20 min
